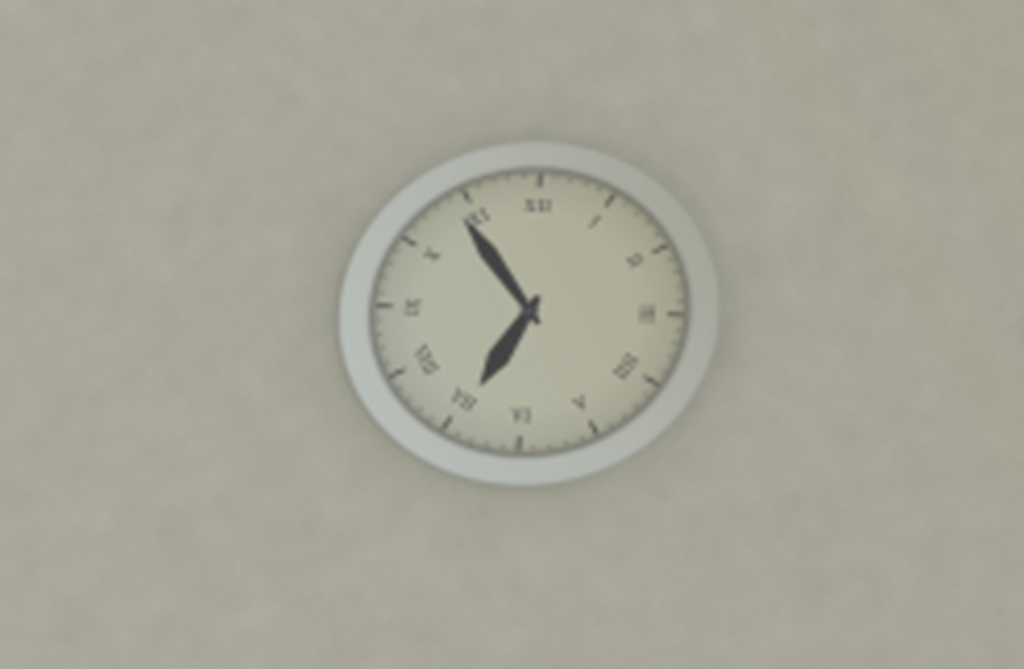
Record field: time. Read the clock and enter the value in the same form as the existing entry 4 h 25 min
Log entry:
6 h 54 min
